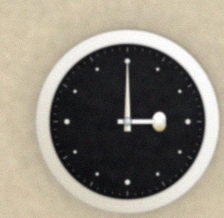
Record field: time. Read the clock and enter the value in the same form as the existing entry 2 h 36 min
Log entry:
3 h 00 min
